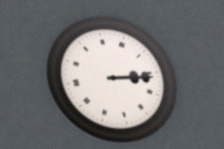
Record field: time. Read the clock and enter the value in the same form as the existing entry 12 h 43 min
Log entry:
2 h 11 min
